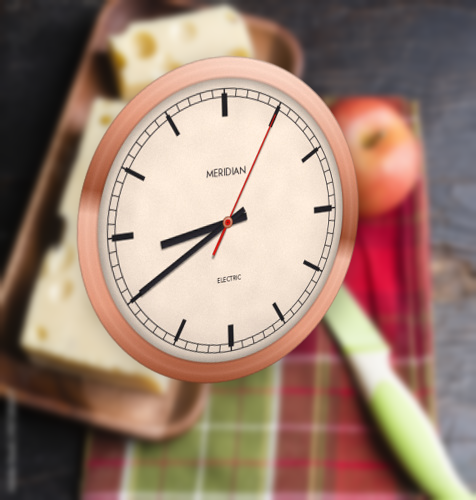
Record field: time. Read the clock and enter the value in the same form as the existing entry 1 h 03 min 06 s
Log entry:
8 h 40 min 05 s
